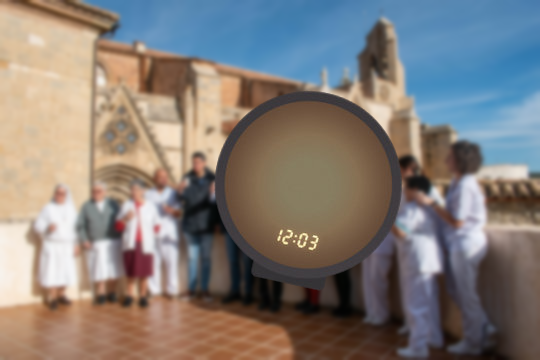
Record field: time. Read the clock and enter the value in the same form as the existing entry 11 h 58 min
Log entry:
12 h 03 min
